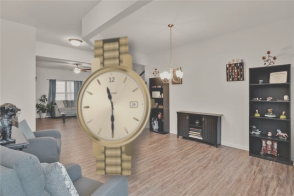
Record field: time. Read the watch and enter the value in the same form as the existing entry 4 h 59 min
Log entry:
11 h 30 min
